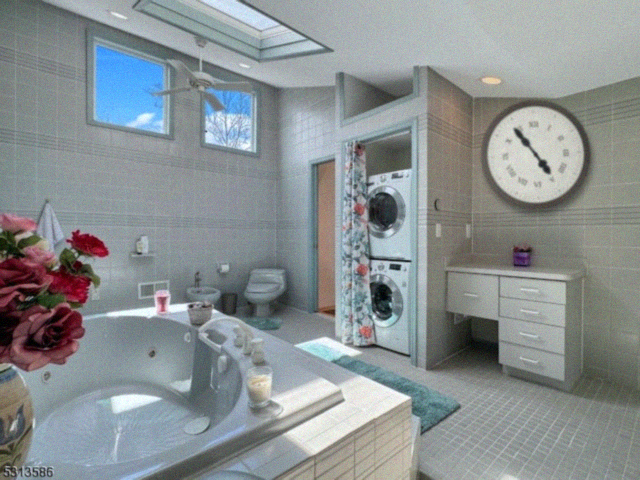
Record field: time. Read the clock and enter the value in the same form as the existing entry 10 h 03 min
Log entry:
4 h 54 min
